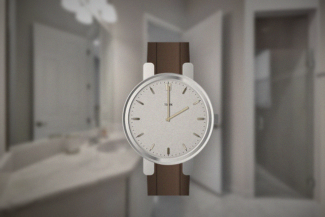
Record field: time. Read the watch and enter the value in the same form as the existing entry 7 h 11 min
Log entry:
2 h 00 min
